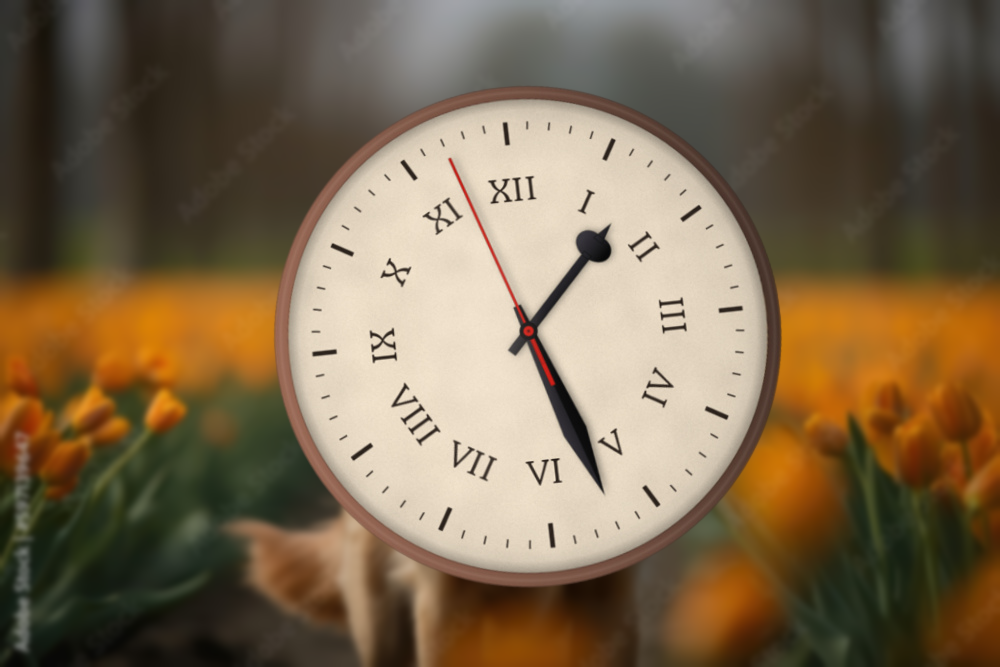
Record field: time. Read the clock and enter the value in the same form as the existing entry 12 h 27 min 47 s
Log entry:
1 h 26 min 57 s
